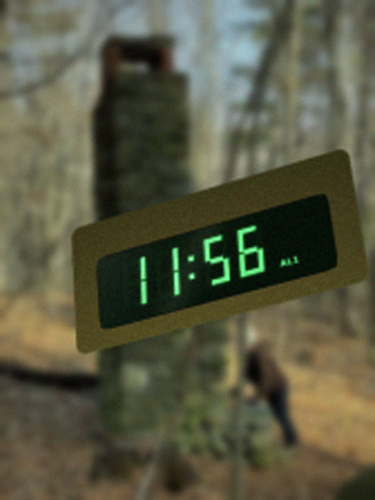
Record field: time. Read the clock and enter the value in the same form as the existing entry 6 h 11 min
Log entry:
11 h 56 min
